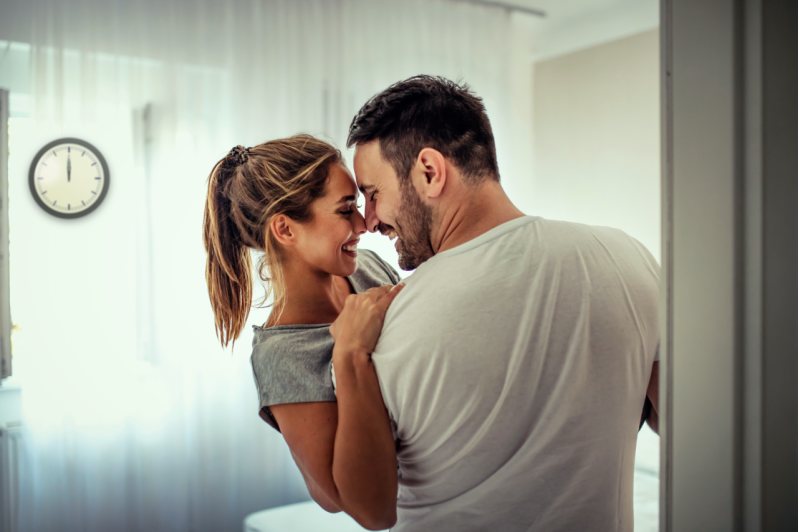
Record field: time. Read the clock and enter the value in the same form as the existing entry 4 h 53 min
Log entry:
12 h 00 min
